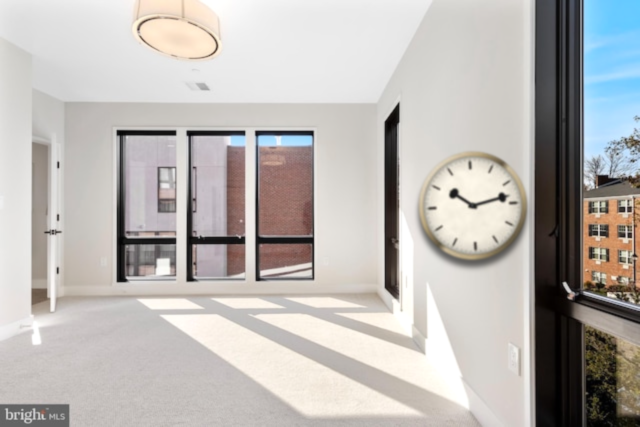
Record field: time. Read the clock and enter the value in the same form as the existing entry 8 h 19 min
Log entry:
10 h 13 min
